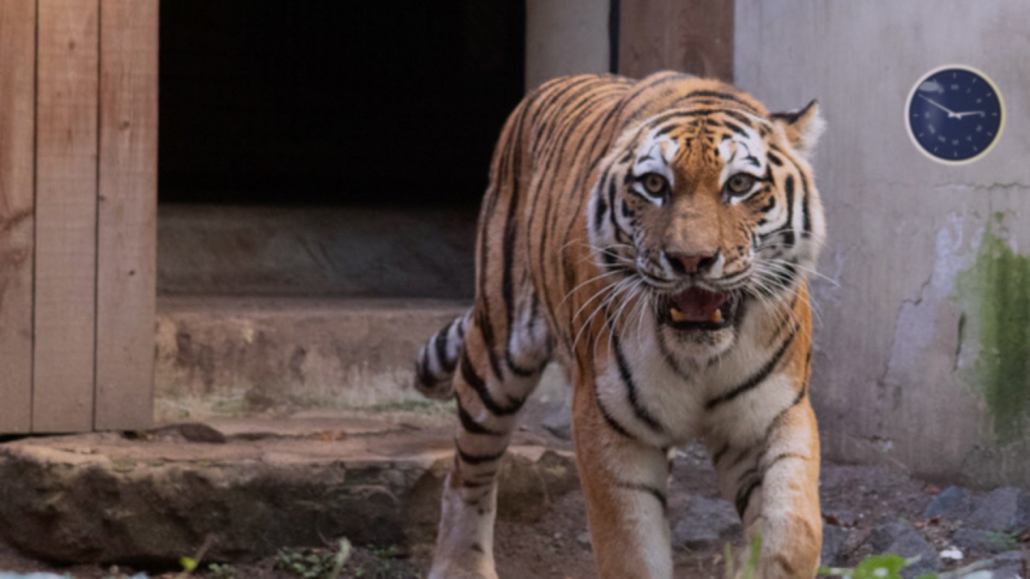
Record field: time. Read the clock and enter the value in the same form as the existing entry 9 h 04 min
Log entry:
2 h 50 min
